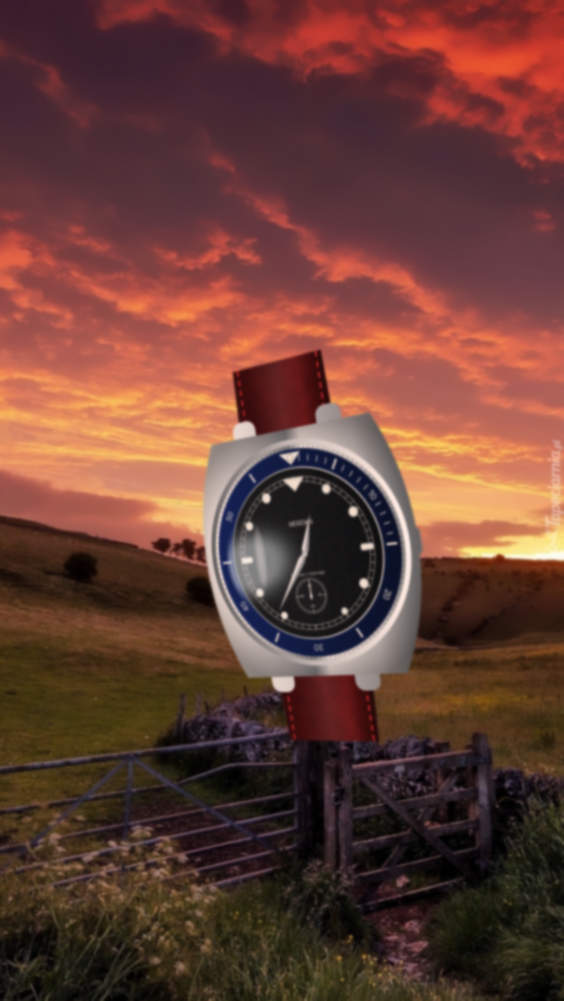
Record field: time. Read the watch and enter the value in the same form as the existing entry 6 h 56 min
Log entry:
12 h 36 min
